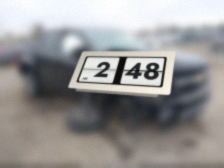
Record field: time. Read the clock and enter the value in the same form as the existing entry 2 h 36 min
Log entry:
2 h 48 min
